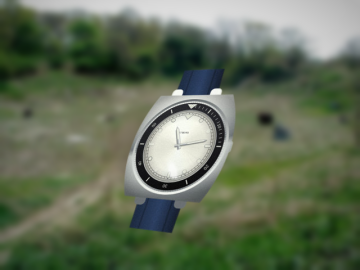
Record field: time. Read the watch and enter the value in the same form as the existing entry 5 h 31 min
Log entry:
11 h 13 min
